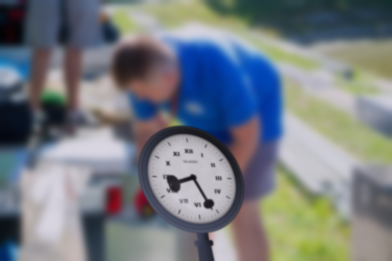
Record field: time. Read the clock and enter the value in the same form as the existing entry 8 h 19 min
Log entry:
8 h 26 min
